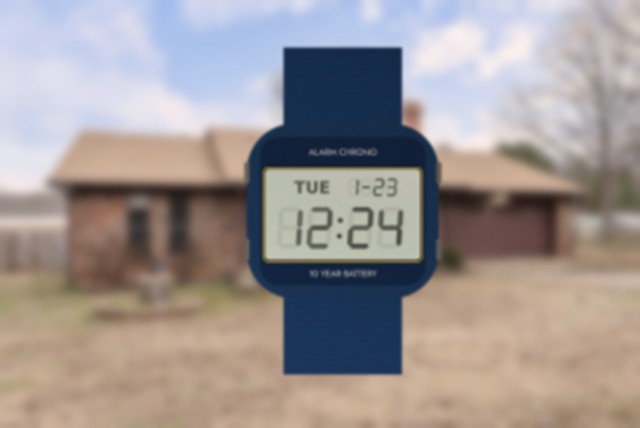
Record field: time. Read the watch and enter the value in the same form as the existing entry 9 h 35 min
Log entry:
12 h 24 min
